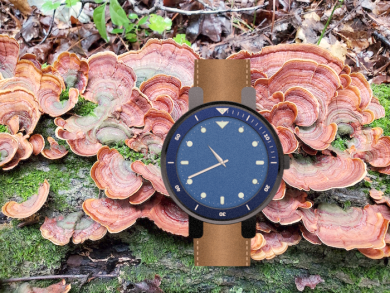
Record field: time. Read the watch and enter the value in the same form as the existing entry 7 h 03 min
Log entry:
10 h 41 min
